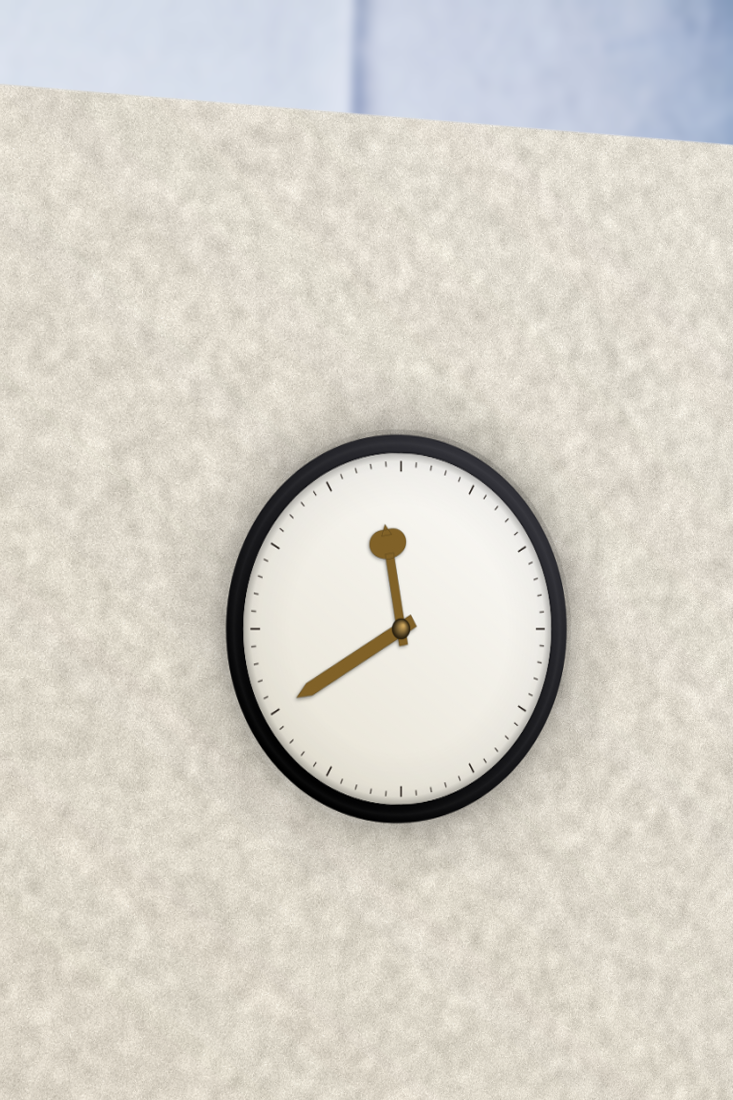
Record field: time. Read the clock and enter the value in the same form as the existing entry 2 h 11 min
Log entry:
11 h 40 min
